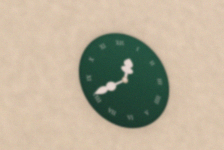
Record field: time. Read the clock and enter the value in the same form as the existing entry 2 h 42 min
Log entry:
12 h 41 min
